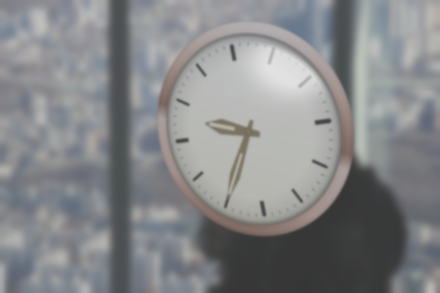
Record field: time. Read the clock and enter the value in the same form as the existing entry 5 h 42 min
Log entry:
9 h 35 min
